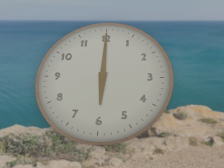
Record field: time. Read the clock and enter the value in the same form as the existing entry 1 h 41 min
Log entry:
6 h 00 min
